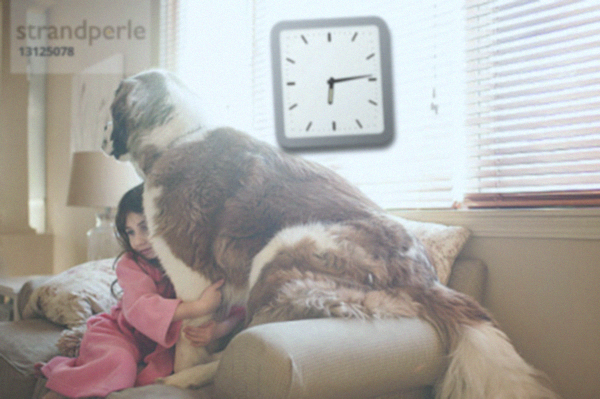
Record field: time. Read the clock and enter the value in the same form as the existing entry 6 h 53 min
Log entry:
6 h 14 min
